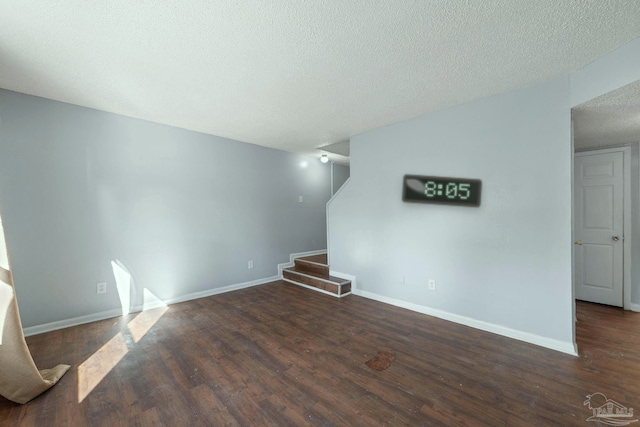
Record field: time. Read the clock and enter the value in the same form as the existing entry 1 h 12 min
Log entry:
8 h 05 min
